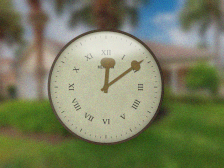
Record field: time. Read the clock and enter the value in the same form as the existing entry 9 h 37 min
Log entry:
12 h 09 min
